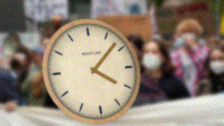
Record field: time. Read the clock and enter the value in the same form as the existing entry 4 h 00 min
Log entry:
4 h 08 min
